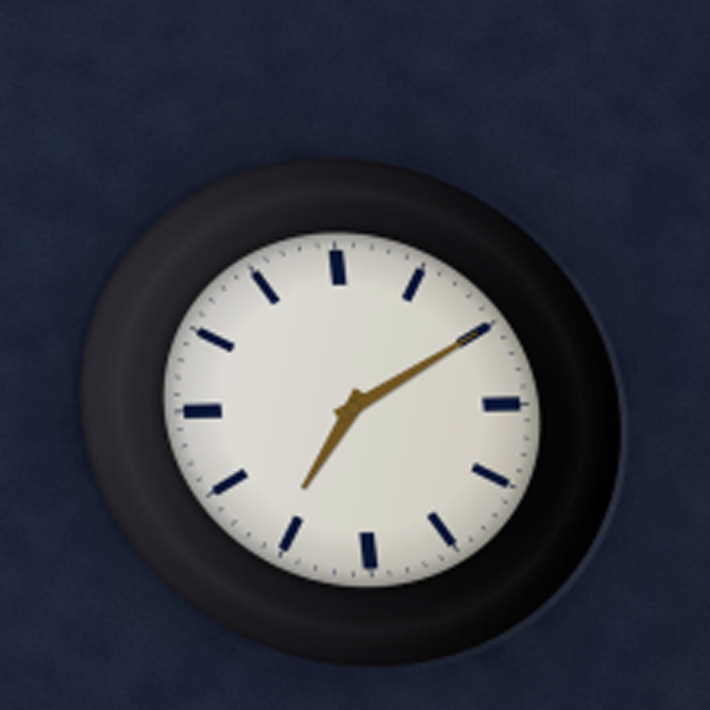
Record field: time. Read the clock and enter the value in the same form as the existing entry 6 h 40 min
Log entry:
7 h 10 min
